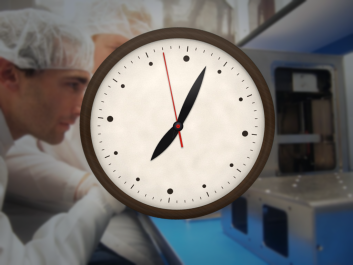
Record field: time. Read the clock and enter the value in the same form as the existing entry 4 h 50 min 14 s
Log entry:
7 h 02 min 57 s
